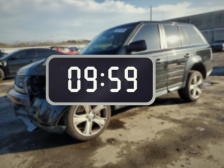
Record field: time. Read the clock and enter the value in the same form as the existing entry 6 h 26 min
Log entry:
9 h 59 min
